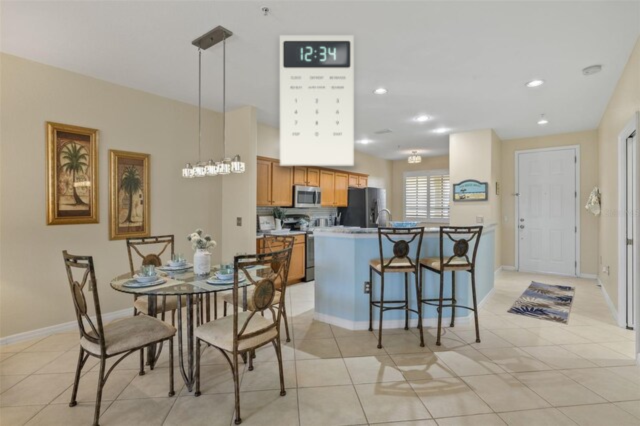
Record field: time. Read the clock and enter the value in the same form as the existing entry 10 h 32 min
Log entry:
12 h 34 min
